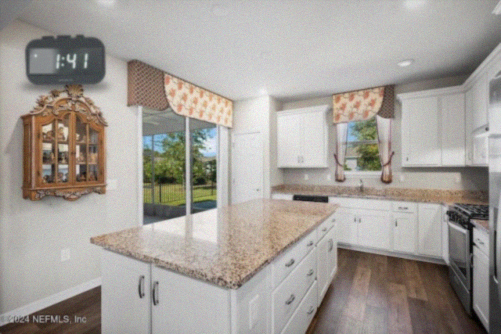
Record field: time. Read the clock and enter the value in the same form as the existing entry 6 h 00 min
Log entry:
1 h 41 min
